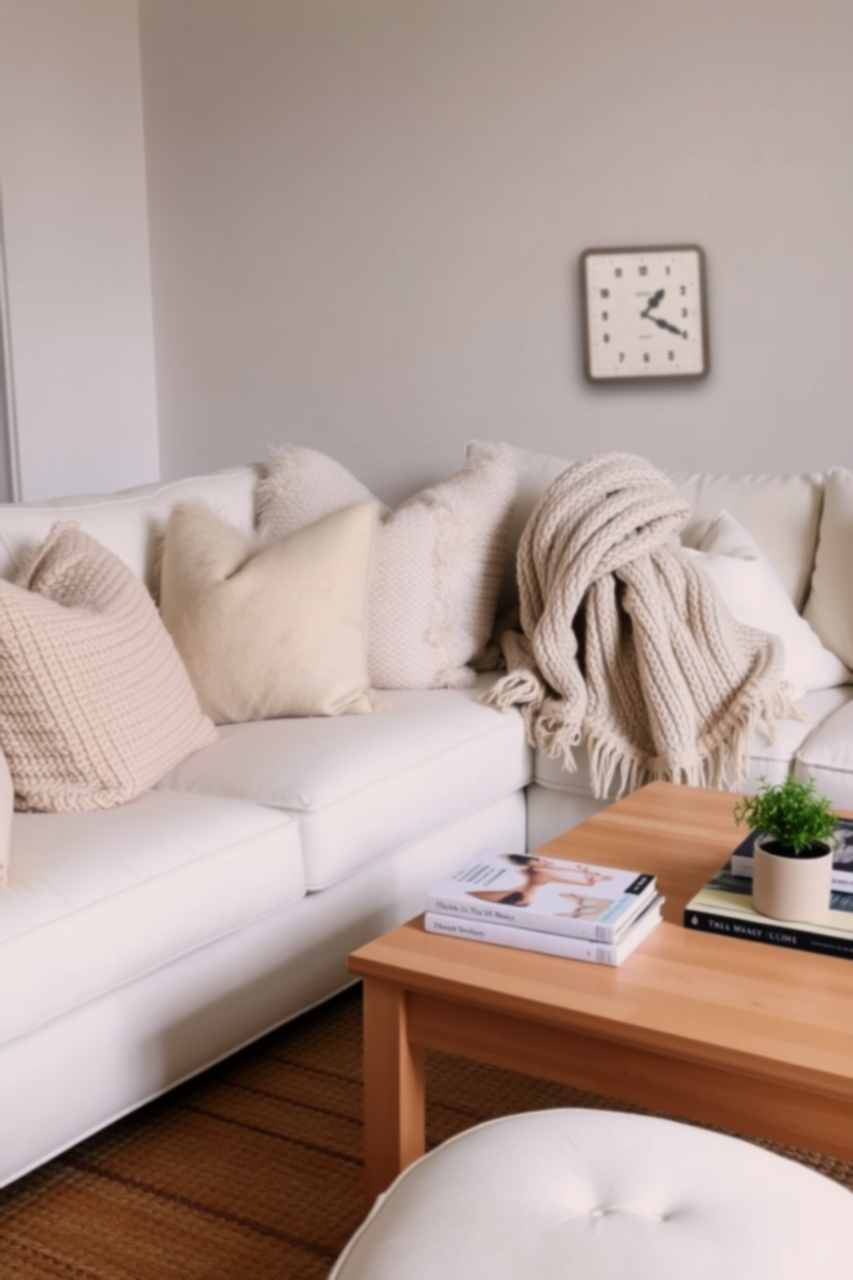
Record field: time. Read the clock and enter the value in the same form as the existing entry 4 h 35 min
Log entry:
1 h 20 min
